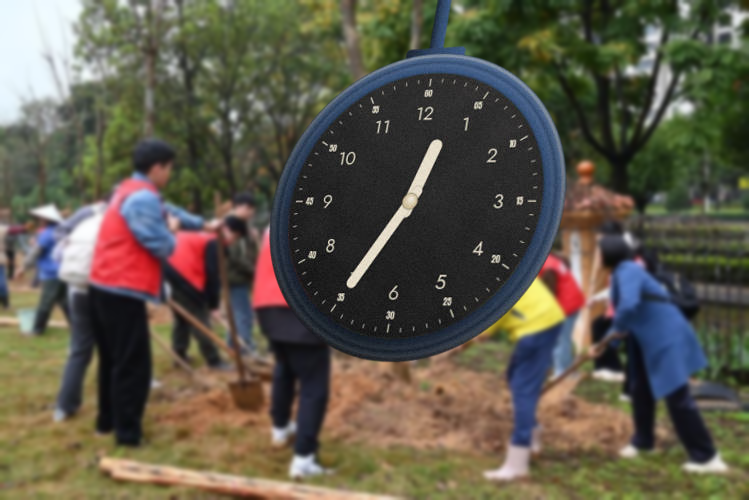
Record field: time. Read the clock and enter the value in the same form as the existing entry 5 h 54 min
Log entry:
12 h 35 min
